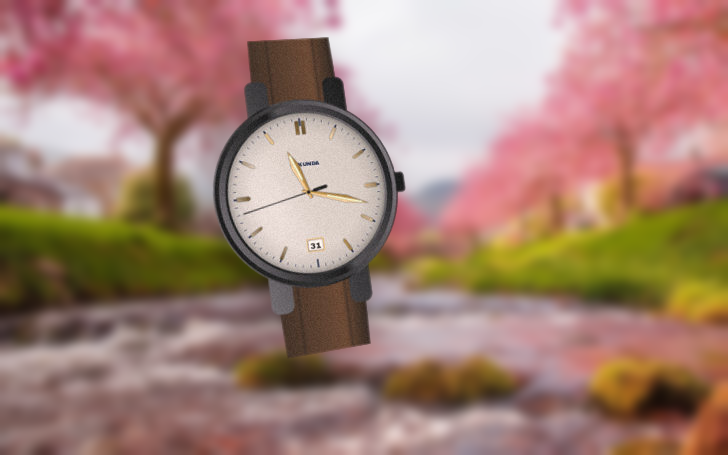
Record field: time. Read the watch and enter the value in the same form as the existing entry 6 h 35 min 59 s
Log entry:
11 h 17 min 43 s
